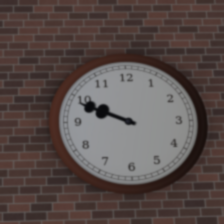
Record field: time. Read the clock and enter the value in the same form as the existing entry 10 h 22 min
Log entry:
9 h 49 min
